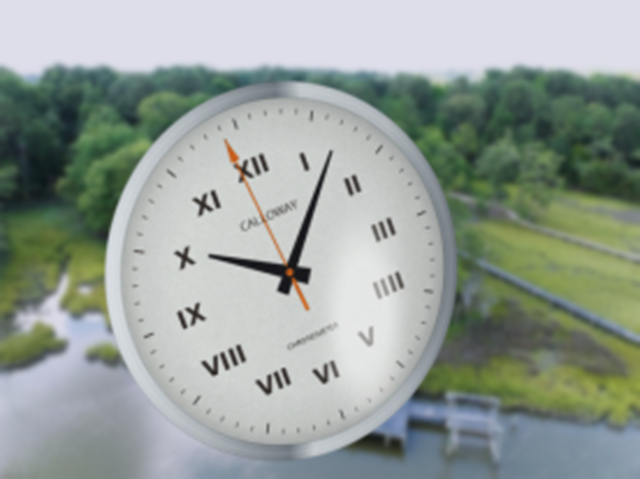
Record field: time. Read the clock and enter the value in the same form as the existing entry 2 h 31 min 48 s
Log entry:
10 h 06 min 59 s
